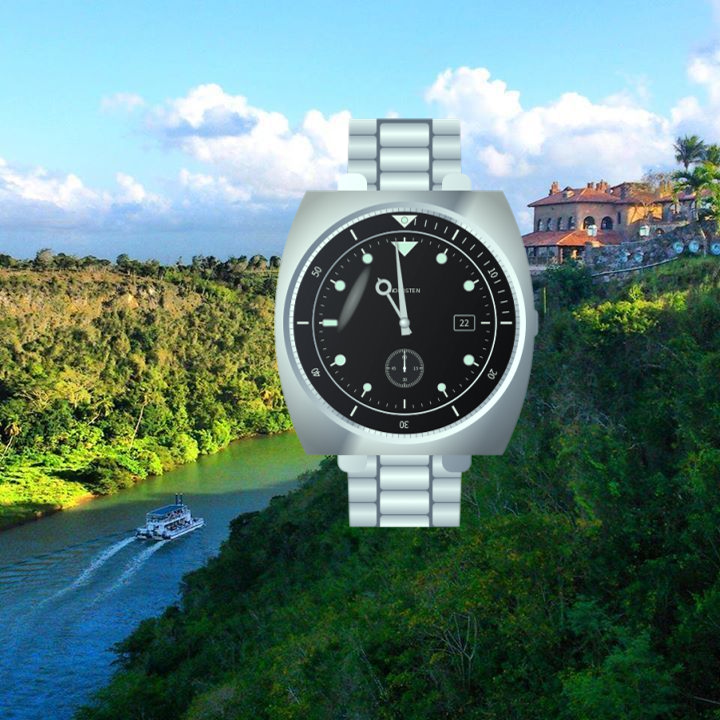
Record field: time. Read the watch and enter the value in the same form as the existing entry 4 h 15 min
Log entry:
10 h 59 min
